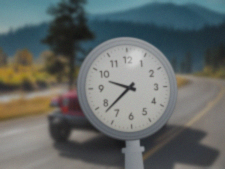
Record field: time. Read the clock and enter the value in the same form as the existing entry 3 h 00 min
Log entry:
9 h 38 min
